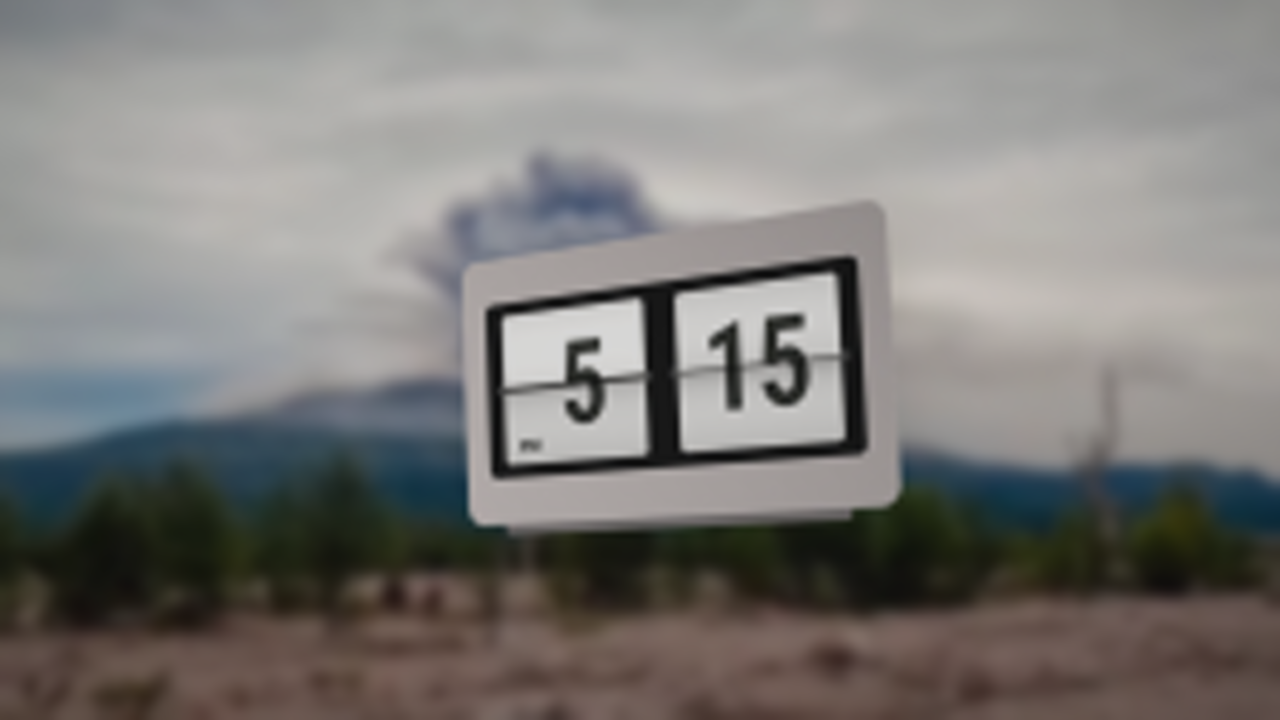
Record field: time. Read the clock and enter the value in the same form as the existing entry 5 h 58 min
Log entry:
5 h 15 min
